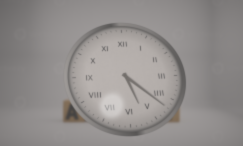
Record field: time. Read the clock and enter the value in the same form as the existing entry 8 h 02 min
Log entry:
5 h 22 min
